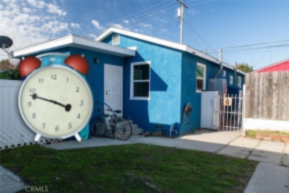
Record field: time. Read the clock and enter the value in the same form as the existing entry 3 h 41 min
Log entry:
3 h 48 min
